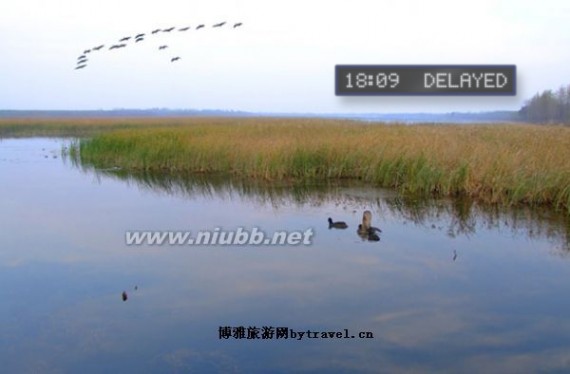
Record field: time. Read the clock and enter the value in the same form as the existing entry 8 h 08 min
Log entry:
18 h 09 min
